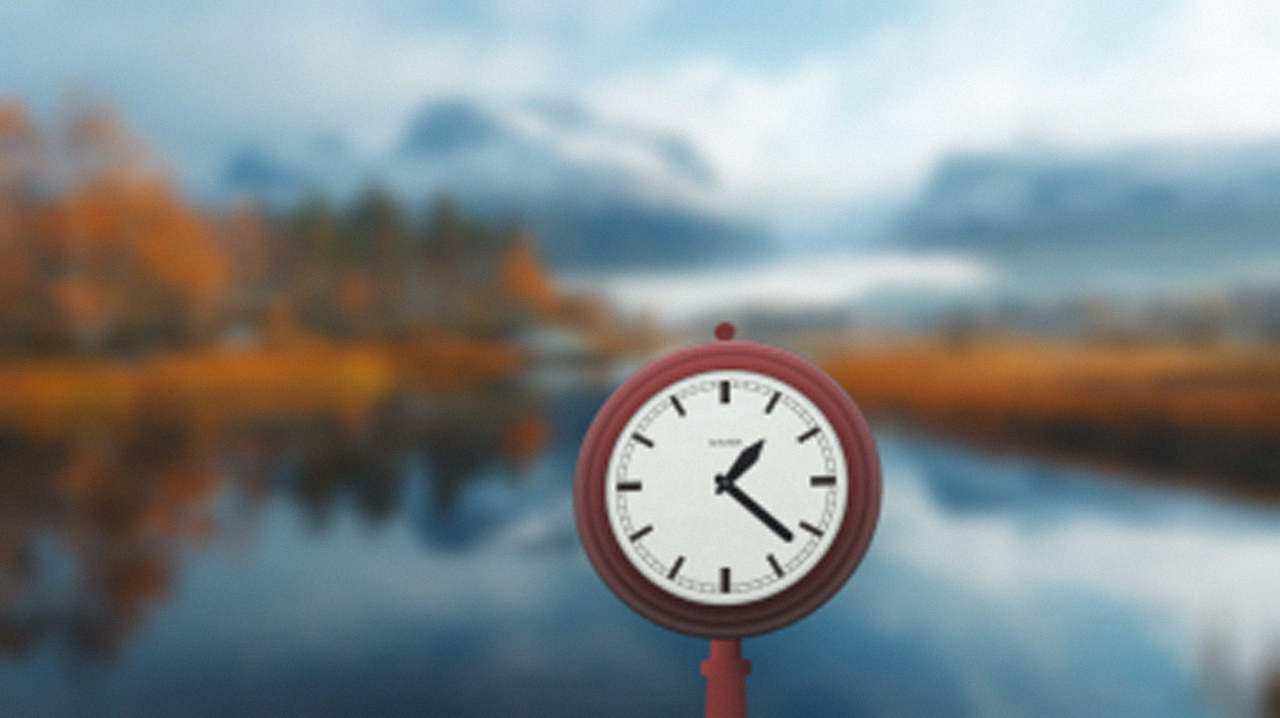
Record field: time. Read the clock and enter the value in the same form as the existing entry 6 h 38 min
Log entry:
1 h 22 min
